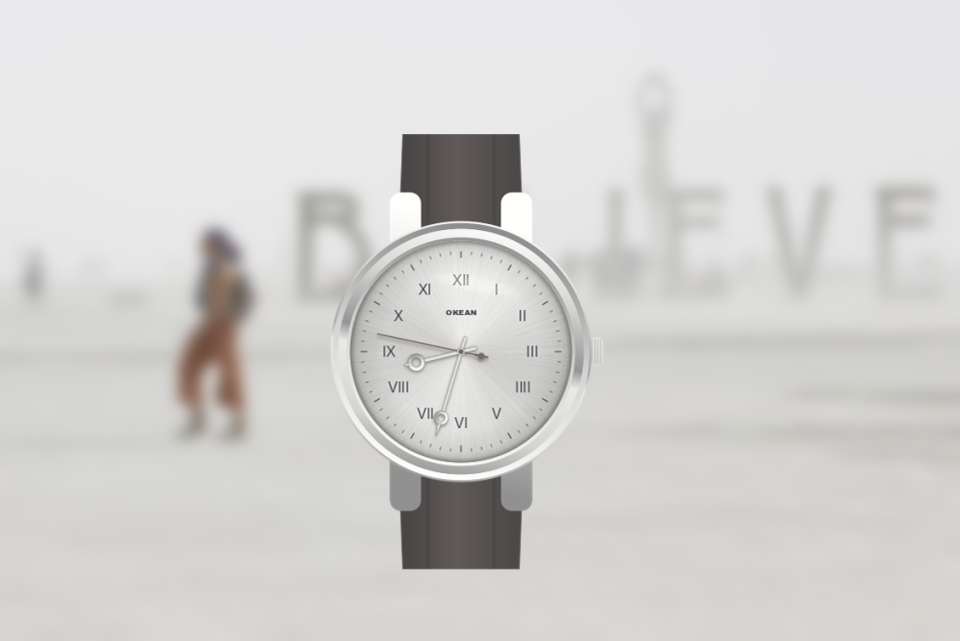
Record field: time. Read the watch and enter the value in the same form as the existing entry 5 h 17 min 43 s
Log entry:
8 h 32 min 47 s
